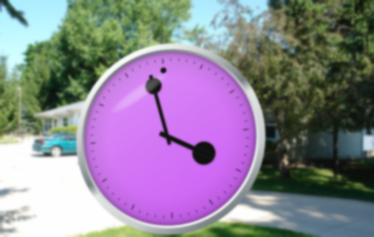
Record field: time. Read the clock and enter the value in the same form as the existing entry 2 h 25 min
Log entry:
3 h 58 min
